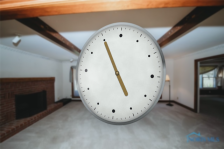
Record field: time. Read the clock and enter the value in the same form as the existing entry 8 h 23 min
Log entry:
4 h 55 min
